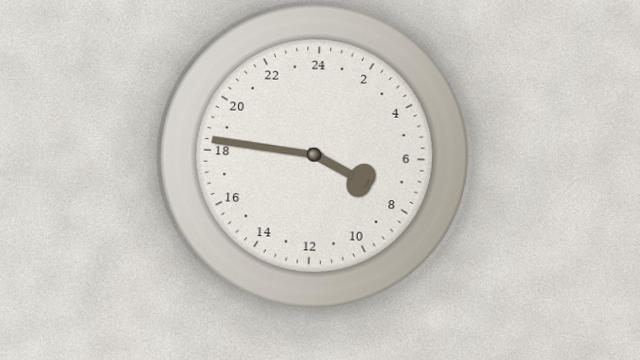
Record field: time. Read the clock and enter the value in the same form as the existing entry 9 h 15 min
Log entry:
7 h 46 min
